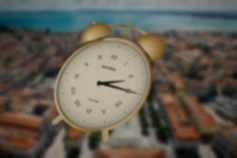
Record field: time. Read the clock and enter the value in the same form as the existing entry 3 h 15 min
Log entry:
2 h 15 min
